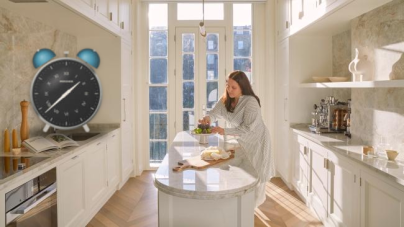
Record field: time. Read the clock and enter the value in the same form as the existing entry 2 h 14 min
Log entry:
1 h 38 min
